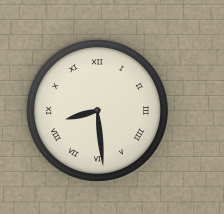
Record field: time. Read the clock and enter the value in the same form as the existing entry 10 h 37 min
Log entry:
8 h 29 min
